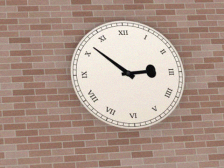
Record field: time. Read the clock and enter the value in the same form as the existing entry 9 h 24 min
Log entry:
2 h 52 min
